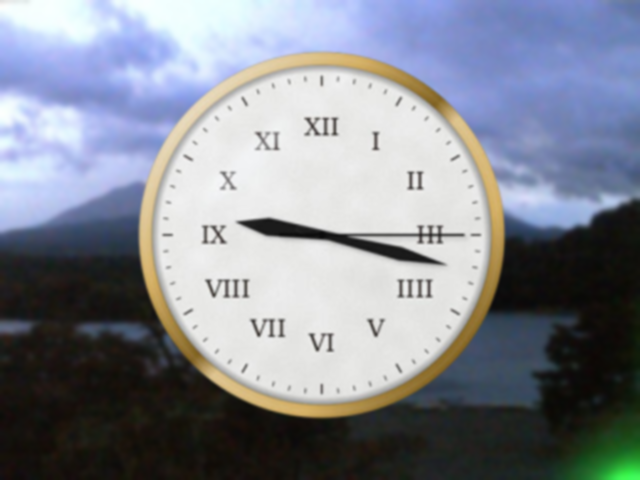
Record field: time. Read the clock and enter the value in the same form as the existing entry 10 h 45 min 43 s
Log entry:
9 h 17 min 15 s
